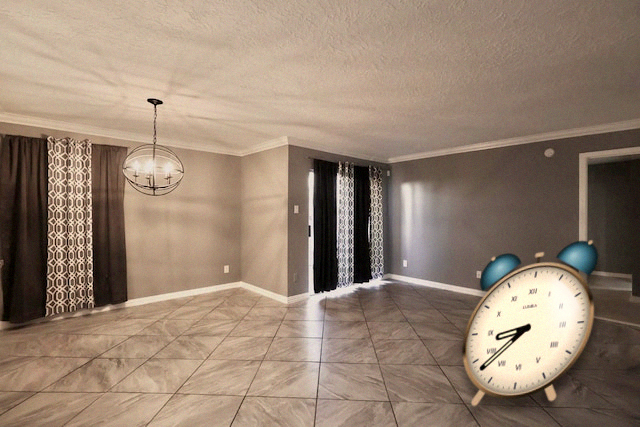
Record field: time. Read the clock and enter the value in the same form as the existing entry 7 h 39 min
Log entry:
8 h 38 min
